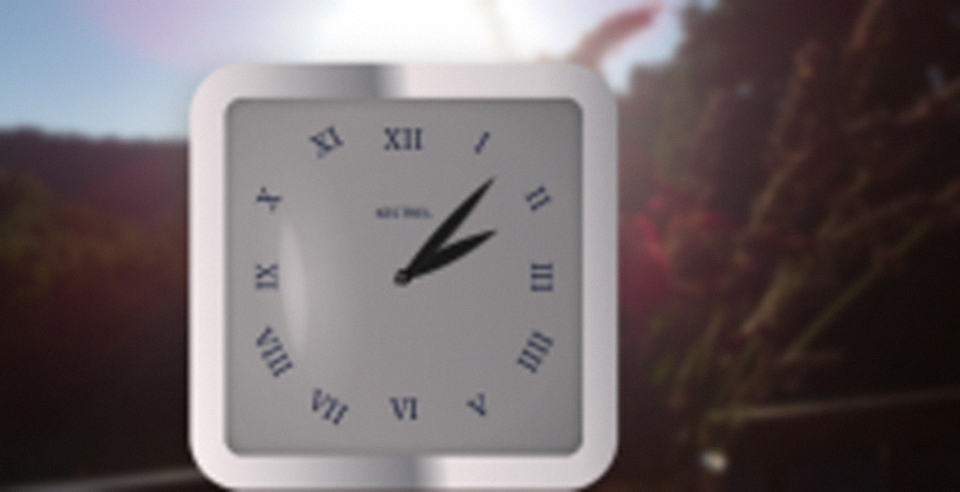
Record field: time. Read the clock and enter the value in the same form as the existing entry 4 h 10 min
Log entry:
2 h 07 min
